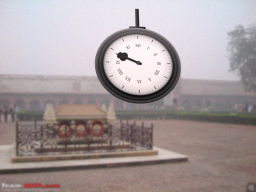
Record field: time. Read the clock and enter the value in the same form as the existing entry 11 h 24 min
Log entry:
9 h 49 min
